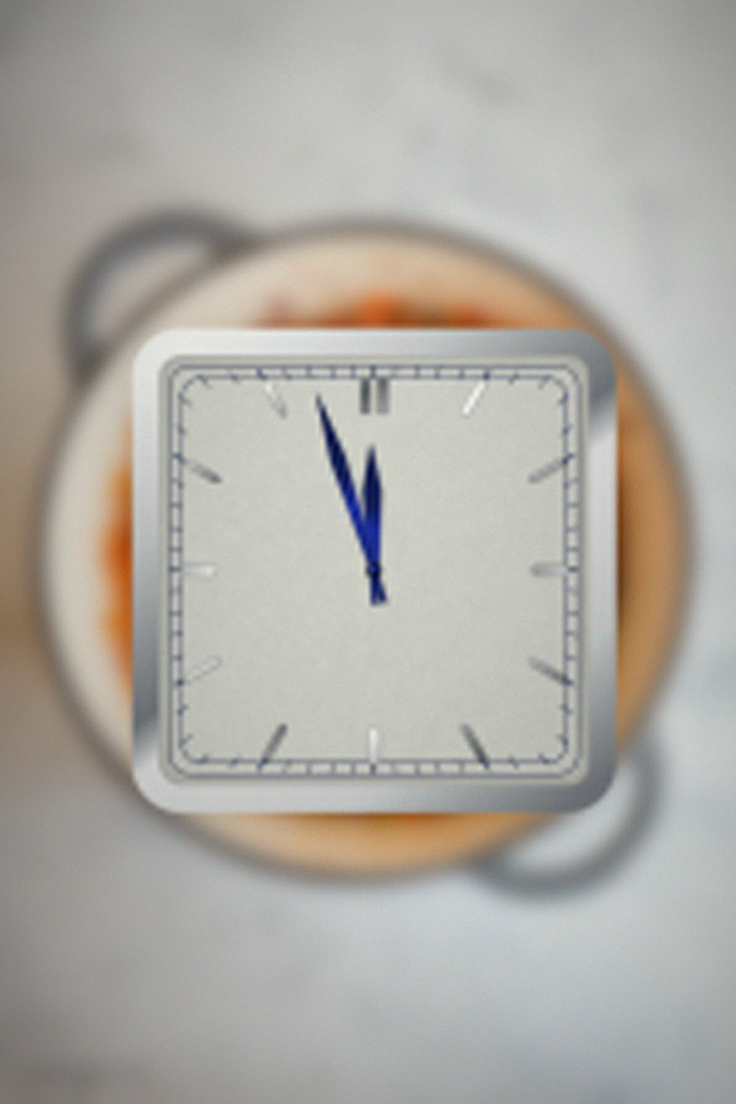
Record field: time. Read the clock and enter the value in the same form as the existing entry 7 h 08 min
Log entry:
11 h 57 min
